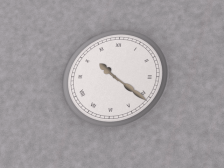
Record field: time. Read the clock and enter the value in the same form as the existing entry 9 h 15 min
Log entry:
10 h 21 min
